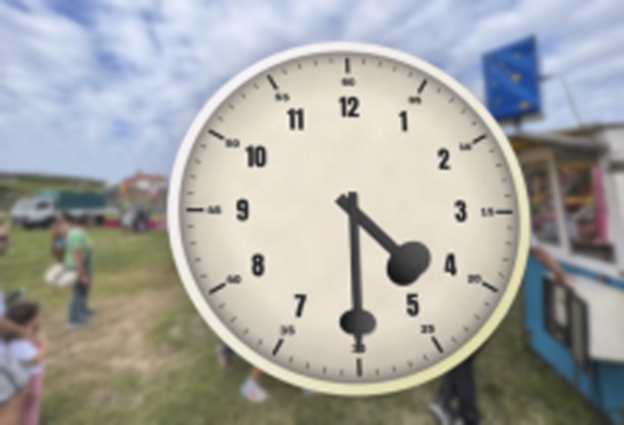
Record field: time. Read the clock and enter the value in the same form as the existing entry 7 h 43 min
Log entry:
4 h 30 min
